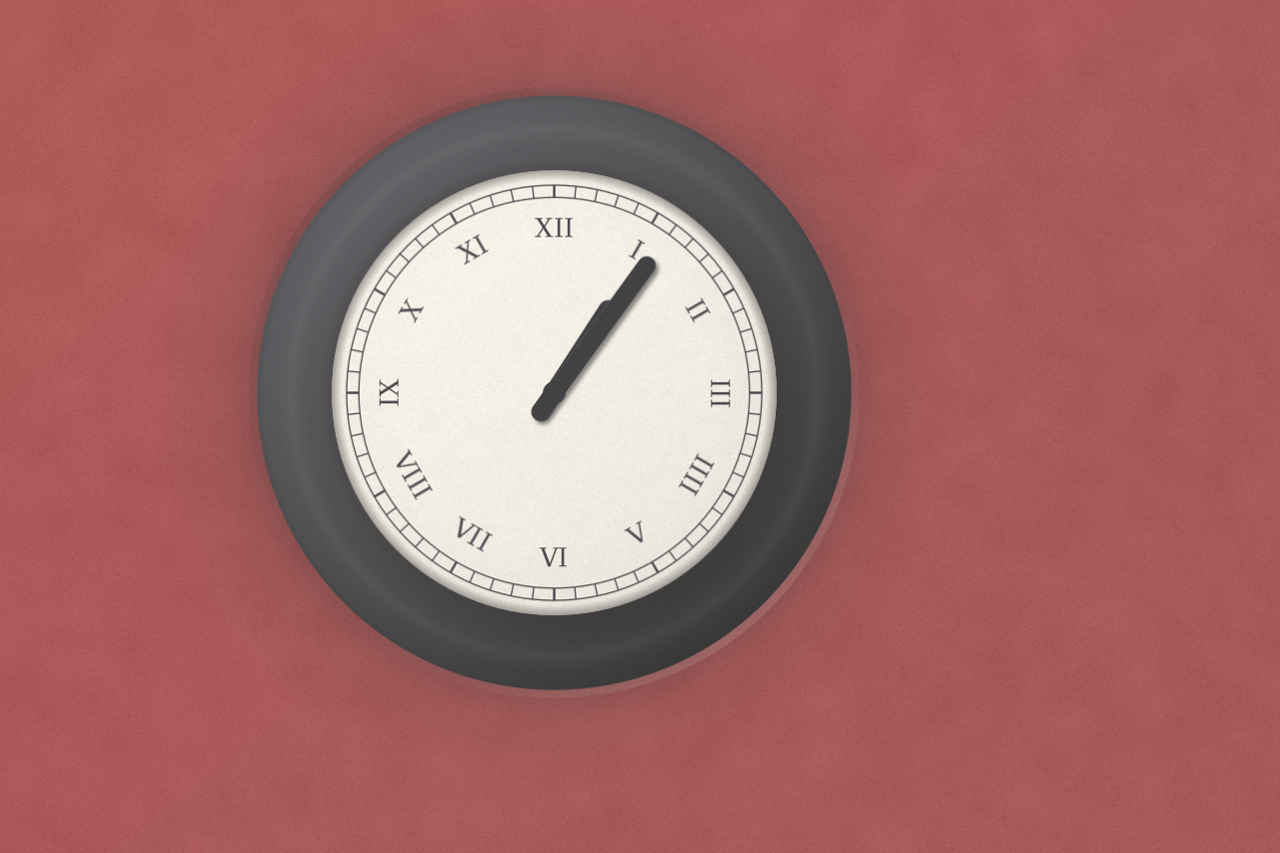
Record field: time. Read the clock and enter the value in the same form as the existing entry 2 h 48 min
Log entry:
1 h 06 min
